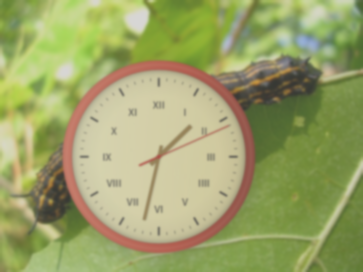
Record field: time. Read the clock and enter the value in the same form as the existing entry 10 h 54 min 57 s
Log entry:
1 h 32 min 11 s
